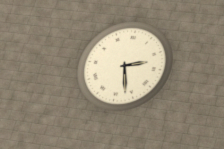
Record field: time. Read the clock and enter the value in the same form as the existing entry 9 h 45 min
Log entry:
2 h 27 min
